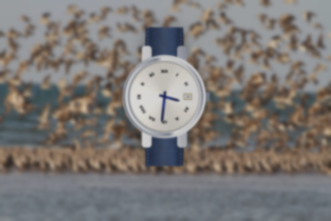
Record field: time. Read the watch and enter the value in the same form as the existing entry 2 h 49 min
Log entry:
3 h 31 min
